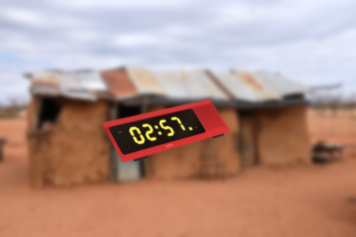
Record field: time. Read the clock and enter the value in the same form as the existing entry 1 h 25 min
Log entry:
2 h 57 min
